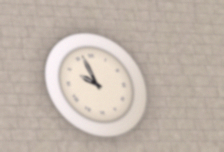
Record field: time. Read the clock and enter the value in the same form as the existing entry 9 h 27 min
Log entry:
9 h 57 min
